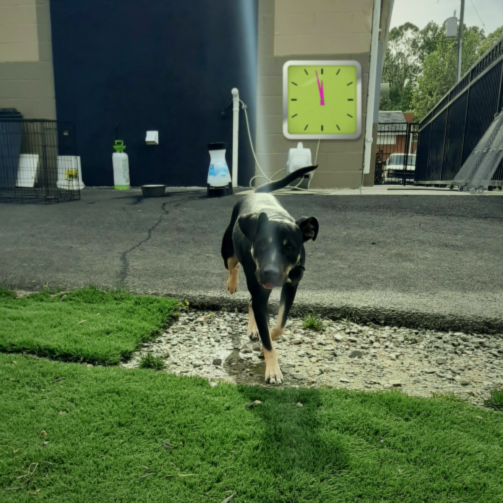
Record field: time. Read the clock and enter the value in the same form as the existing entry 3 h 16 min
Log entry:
11 h 58 min
